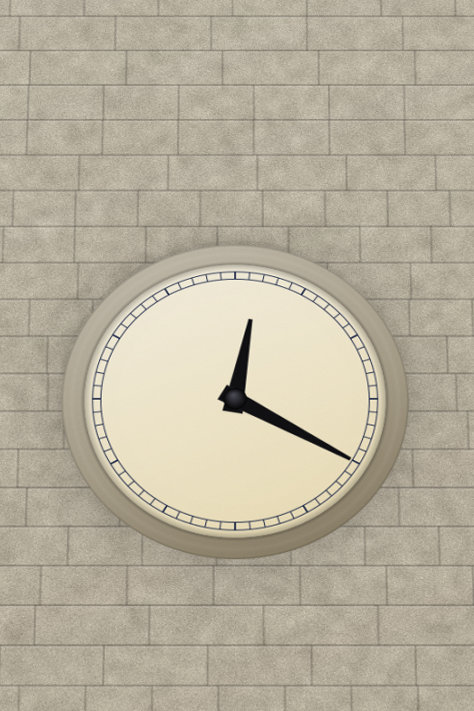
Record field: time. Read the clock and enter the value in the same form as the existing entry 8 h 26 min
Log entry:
12 h 20 min
